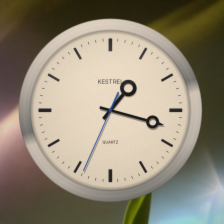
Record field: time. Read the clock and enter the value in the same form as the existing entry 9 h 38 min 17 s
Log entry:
1 h 17 min 34 s
